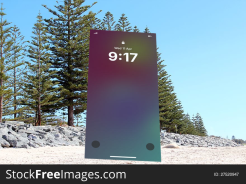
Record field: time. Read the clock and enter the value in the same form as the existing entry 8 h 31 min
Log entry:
9 h 17 min
